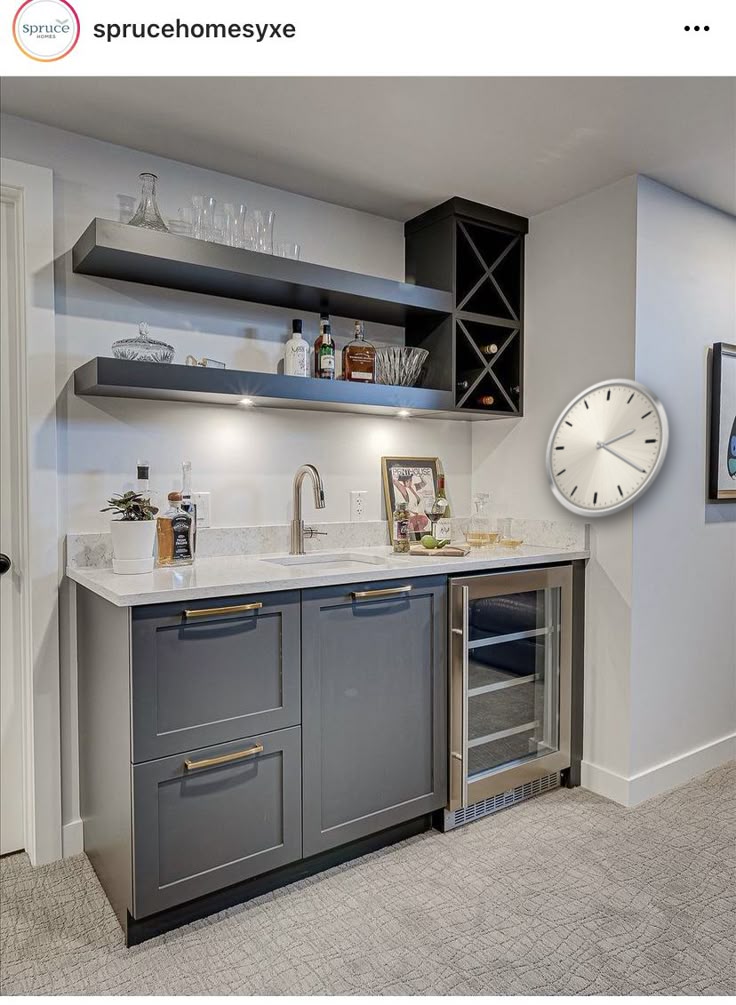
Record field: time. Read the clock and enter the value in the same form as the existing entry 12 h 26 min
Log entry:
2 h 20 min
